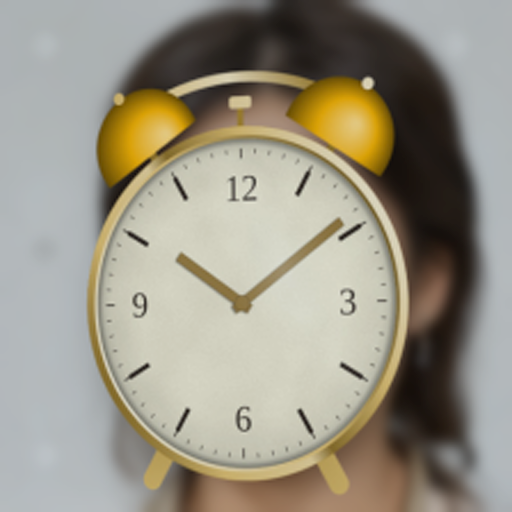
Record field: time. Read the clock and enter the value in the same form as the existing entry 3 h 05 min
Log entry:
10 h 09 min
